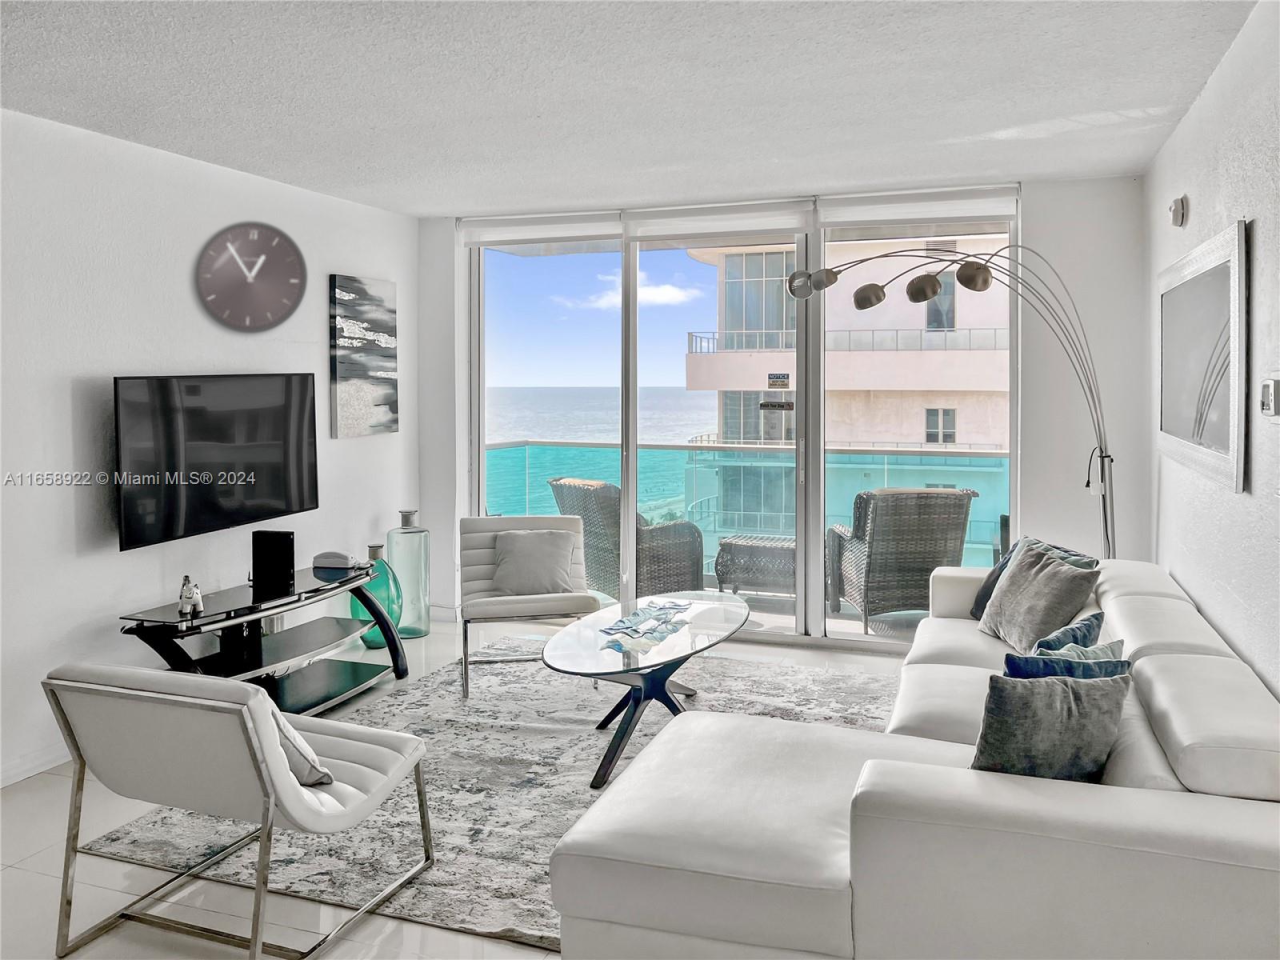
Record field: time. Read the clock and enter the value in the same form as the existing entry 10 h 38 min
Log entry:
12 h 54 min
